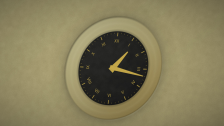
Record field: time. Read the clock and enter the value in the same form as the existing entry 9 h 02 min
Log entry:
1 h 17 min
